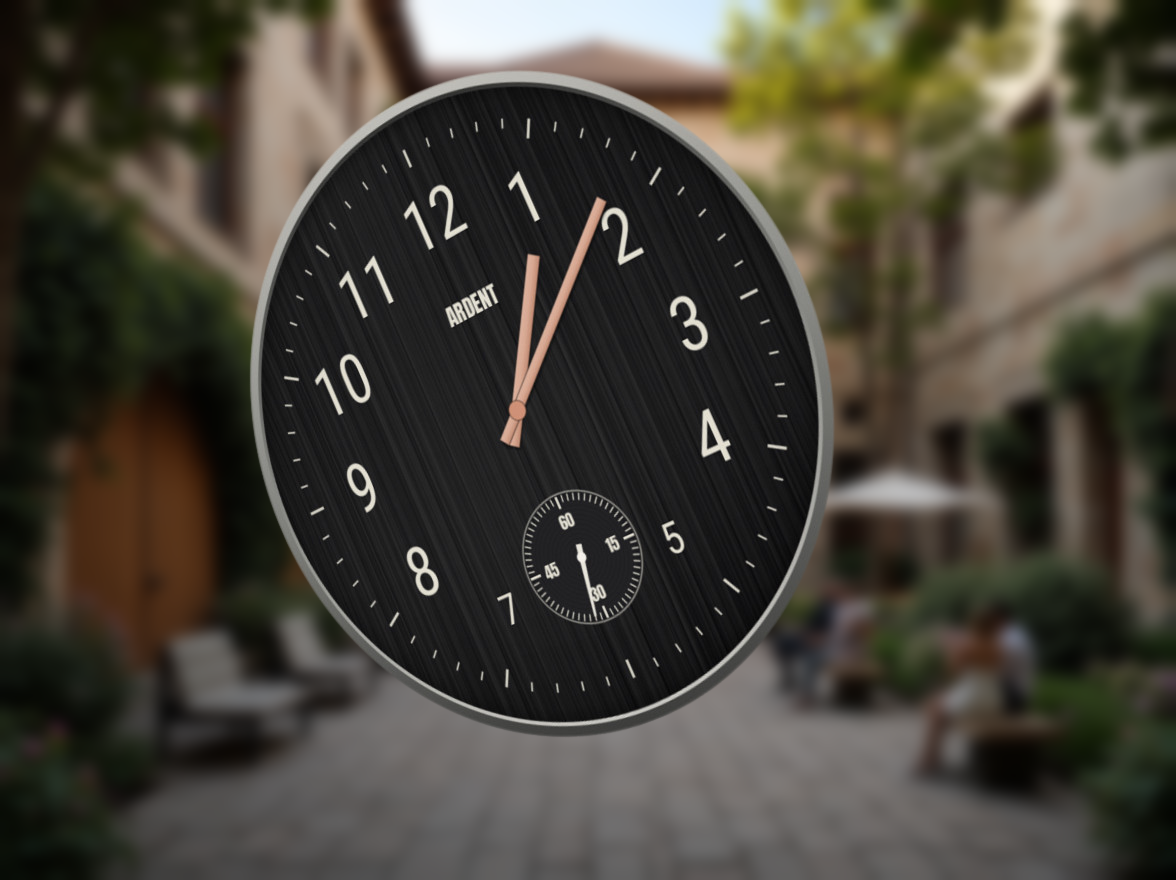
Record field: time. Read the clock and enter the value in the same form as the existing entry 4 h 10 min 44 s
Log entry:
1 h 08 min 32 s
